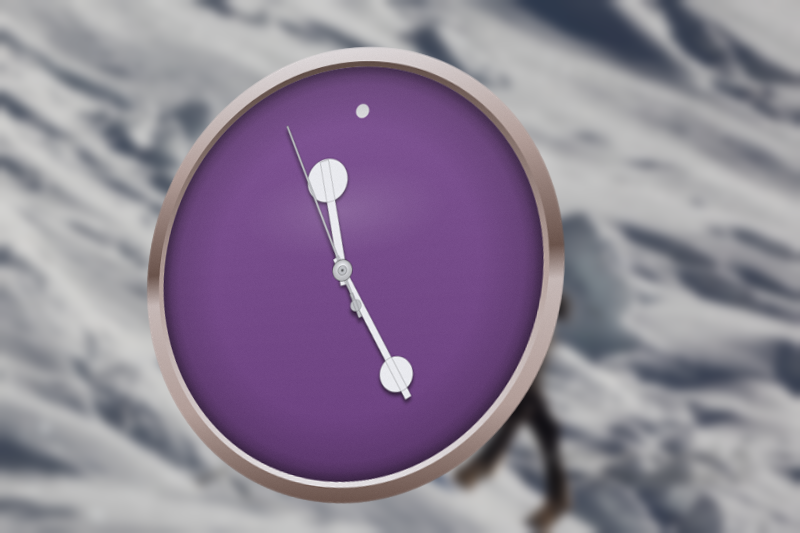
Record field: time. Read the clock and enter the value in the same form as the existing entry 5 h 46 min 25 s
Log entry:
11 h 23 min 55 s
